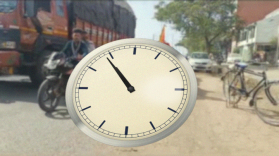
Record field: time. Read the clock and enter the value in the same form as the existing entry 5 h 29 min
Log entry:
10 h 54 min
